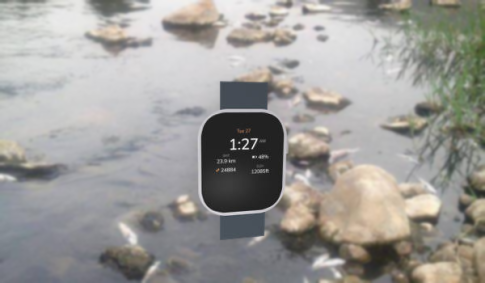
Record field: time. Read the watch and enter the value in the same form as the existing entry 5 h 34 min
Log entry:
1 h 27 min
